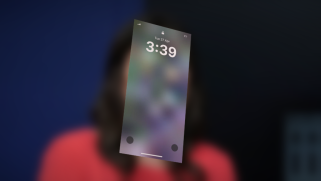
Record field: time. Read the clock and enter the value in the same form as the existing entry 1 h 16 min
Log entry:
3 h 39 min
